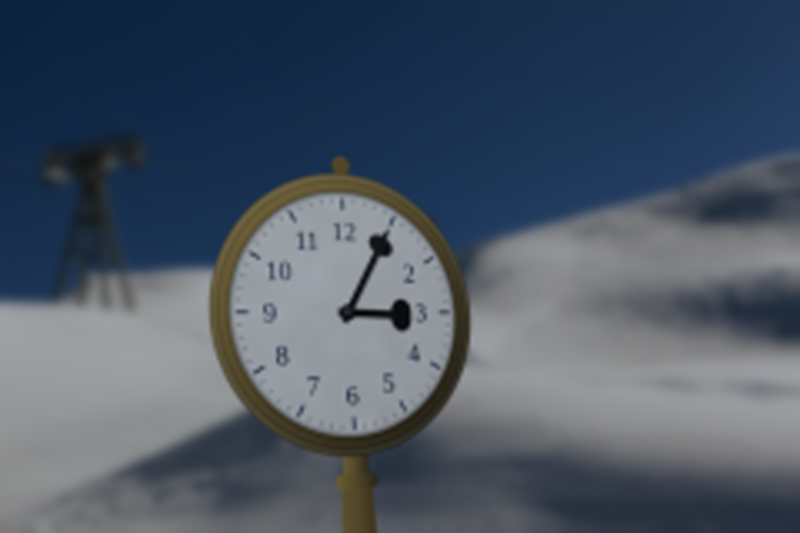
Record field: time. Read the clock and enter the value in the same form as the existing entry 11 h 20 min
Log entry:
3 h 05 min
